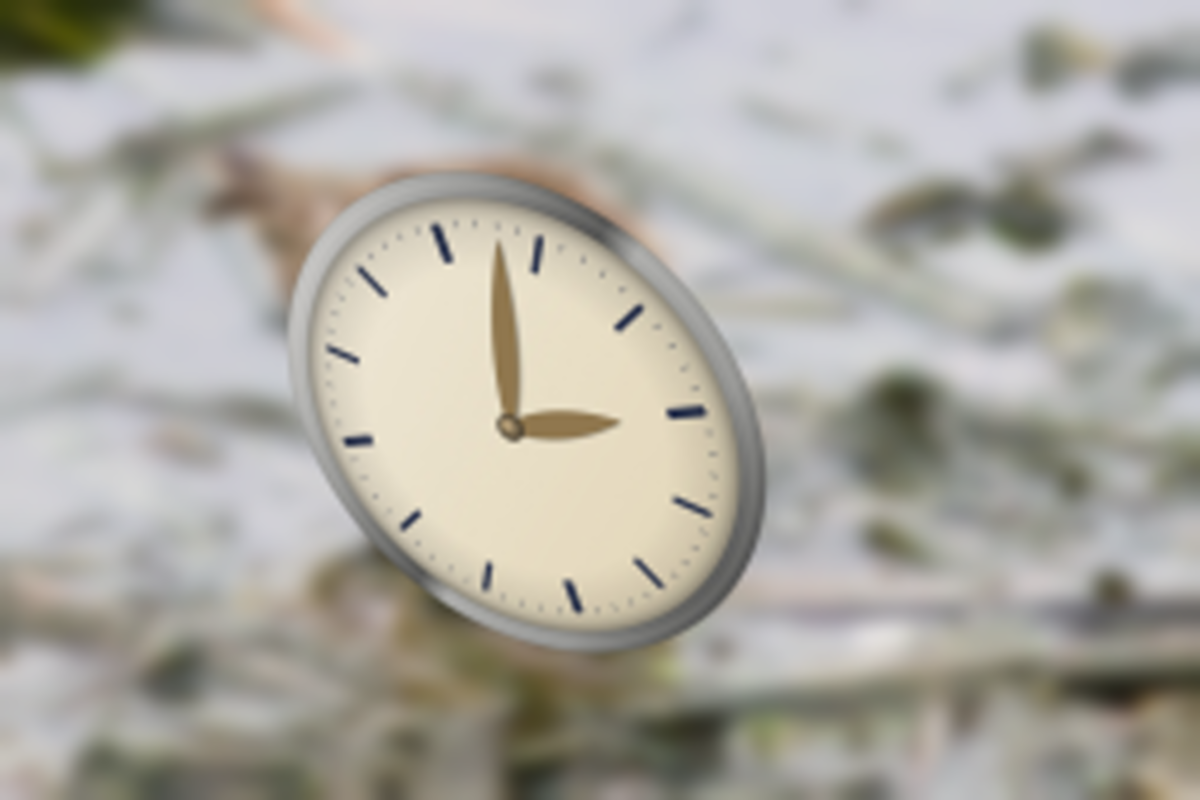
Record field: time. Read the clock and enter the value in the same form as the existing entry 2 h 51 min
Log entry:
3 h 03 min
